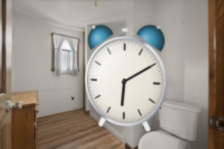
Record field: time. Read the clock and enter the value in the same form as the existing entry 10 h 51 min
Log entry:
6 h 10 min
